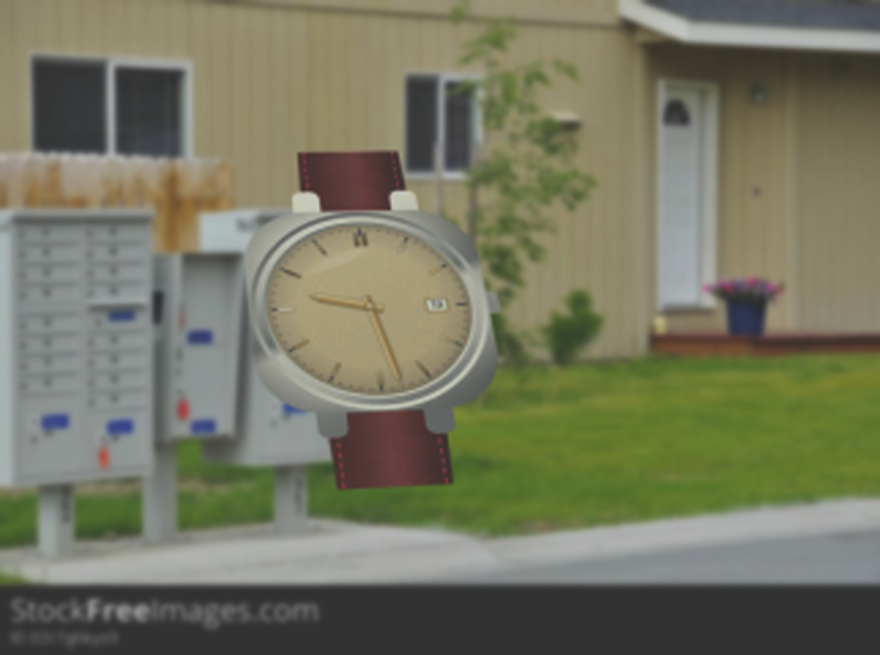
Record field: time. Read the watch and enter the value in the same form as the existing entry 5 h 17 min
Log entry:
9 h 28 min
